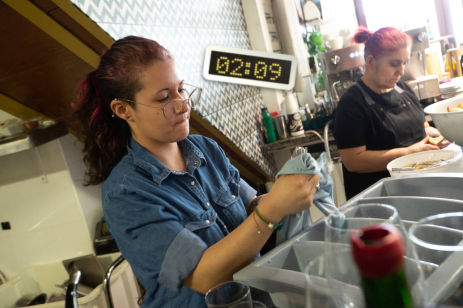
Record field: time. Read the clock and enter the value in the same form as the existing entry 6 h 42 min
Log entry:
2 h 09 min
